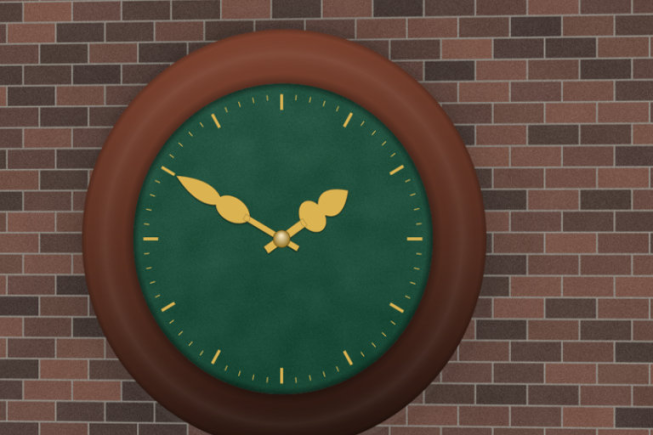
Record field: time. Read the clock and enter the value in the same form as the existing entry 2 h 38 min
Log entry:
1 h 50 min
